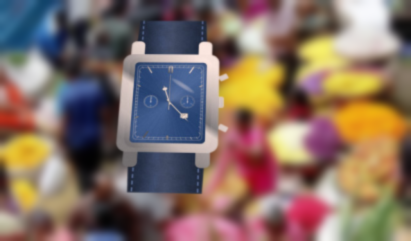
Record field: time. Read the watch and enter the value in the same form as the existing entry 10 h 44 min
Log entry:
11 h 23 min
